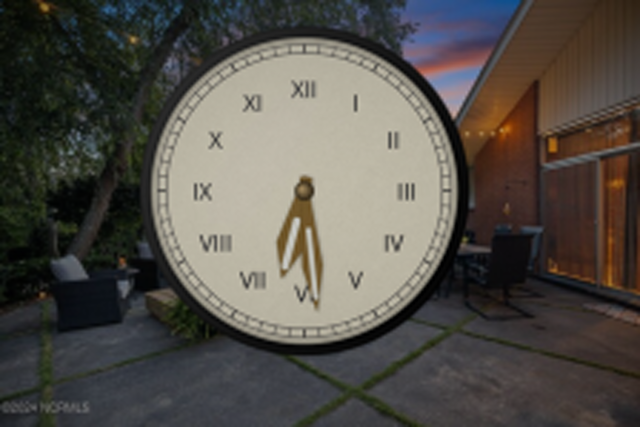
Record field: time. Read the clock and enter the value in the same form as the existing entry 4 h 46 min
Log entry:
6 h 29 min
